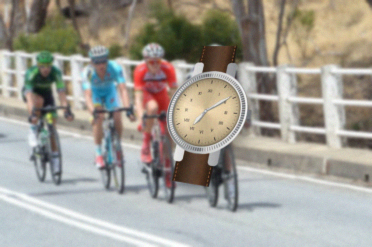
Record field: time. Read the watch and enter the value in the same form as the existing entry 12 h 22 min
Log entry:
7 h 09 min
